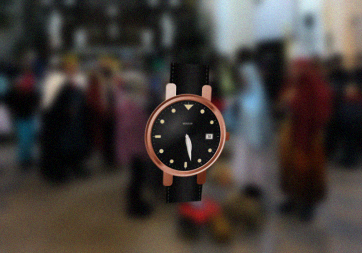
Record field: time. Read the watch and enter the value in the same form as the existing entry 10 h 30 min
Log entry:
5 h 28 min
